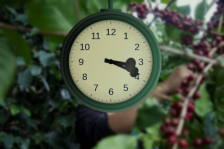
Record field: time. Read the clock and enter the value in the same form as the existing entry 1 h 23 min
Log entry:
3 h 19 min
